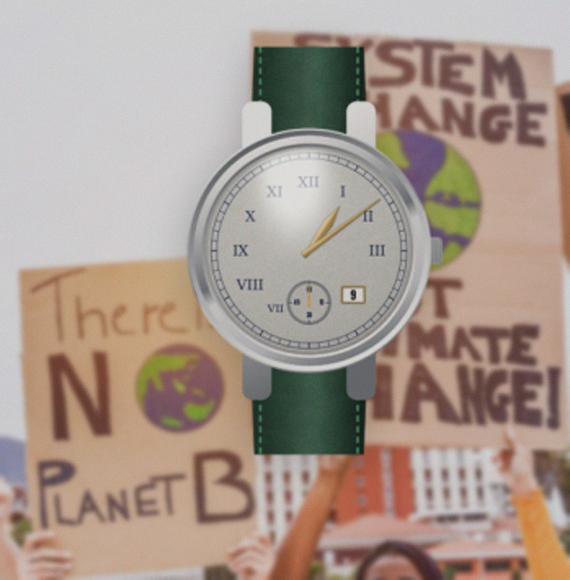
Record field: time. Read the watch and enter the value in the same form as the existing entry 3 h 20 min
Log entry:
1 h 09 min
